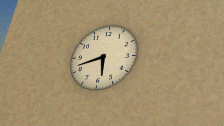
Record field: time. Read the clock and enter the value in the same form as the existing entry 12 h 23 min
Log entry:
5 h 42 min
